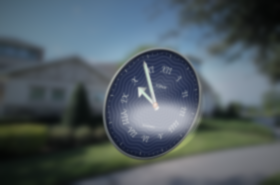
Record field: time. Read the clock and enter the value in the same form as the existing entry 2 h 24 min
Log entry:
9 h 54 min
